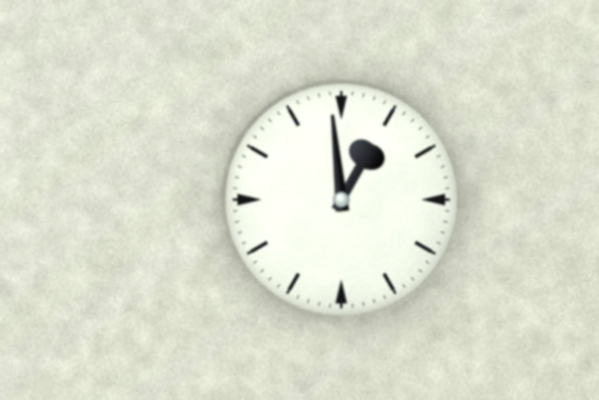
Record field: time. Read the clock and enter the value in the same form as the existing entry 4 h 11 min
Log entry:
12 h 59 min
